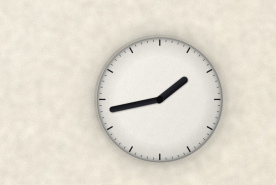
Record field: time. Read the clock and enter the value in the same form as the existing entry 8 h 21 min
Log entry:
1 h 43 min
